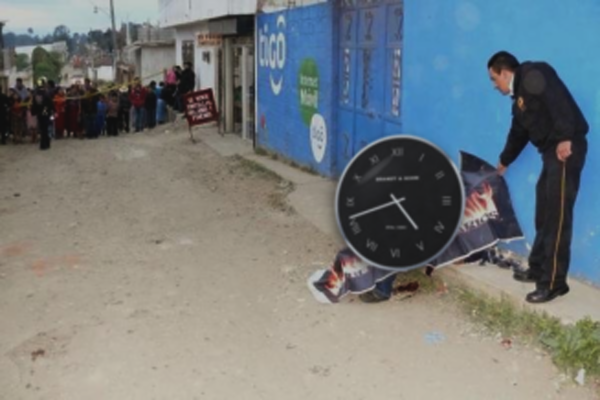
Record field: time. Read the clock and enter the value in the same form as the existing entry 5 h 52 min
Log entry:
4 h 42 min
